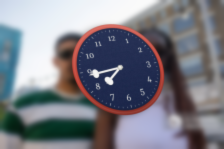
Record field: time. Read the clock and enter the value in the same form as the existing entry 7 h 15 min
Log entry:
7 h 44 min
